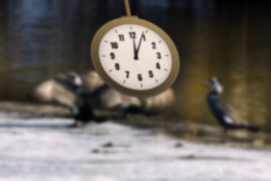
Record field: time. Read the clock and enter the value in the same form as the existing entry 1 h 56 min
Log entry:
12 h 04 min
